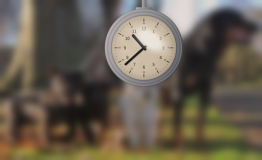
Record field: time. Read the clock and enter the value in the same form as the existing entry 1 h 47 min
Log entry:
10 h 38 min
